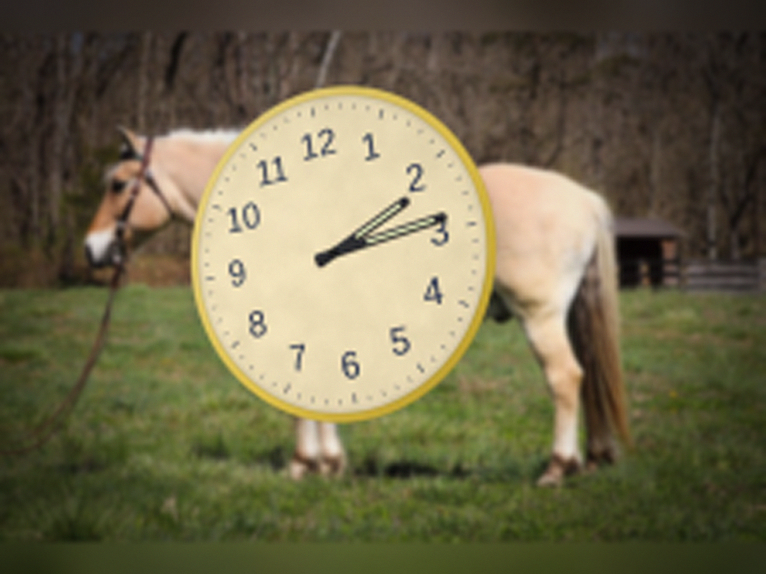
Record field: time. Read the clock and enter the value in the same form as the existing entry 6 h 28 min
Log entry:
2 h 14 min
